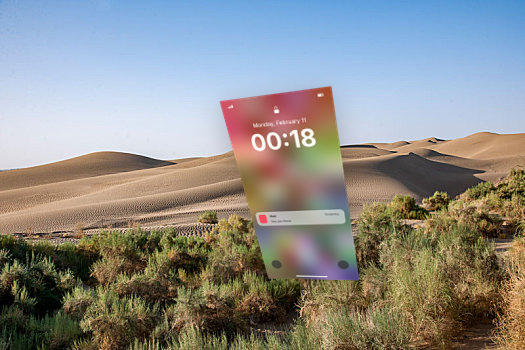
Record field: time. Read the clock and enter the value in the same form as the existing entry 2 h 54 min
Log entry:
0 h 18 min
